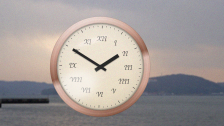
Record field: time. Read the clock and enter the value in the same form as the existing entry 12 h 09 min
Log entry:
1 h 50 min
